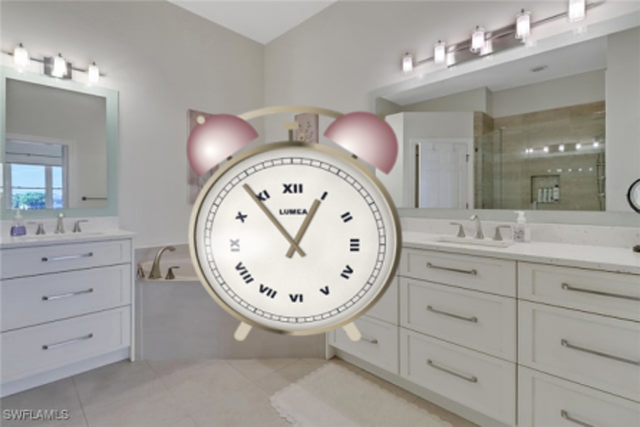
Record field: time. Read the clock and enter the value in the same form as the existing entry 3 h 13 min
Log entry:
12 h 54 min
